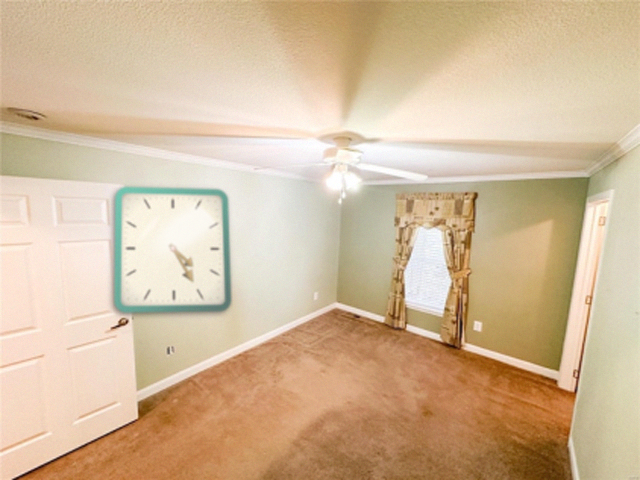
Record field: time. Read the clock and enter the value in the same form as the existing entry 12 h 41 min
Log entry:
4 h 25 min
